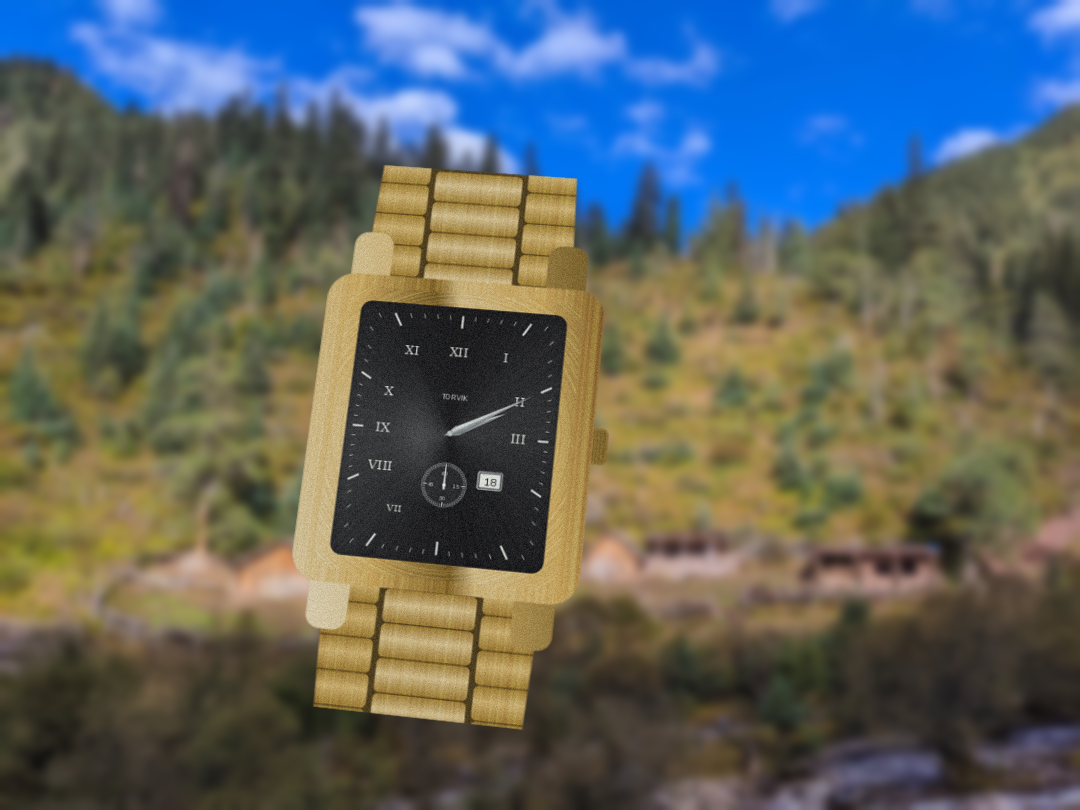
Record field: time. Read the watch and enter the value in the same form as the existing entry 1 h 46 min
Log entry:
2 h 10 min
